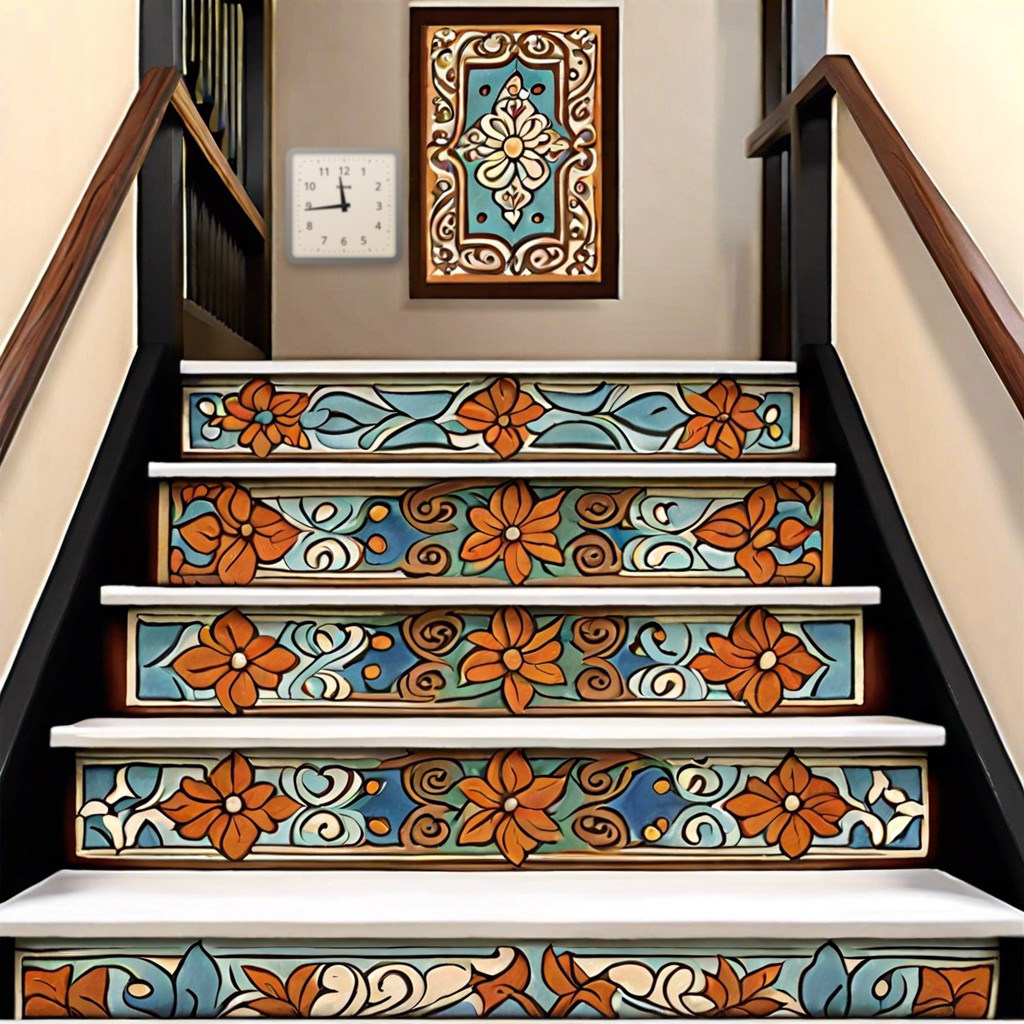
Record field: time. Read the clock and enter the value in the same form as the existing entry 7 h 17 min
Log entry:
11 h 44 min
